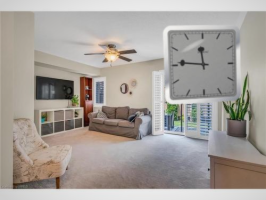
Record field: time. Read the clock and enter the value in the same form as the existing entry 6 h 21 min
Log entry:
11 h 46 min
